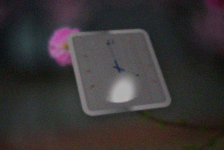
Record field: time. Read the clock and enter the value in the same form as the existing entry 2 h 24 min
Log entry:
3 h 59 min
